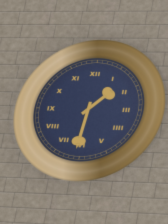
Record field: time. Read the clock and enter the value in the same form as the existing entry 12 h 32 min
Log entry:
1 h 31 min
